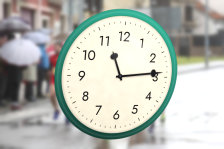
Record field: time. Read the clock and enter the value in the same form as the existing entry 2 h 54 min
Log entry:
11 h 14 min
